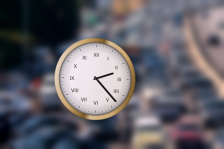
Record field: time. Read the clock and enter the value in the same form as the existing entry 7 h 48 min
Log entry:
2 h 23 min
